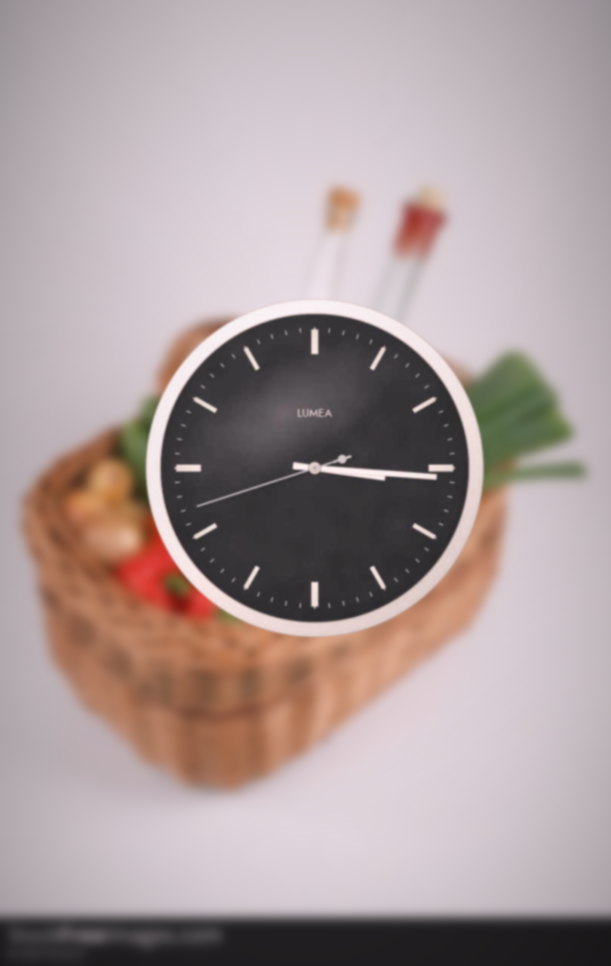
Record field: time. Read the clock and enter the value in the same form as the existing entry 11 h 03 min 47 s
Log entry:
3 h 15 min 42 s
